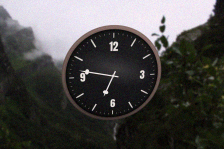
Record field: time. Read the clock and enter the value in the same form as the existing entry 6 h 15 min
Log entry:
6 h 47 min
